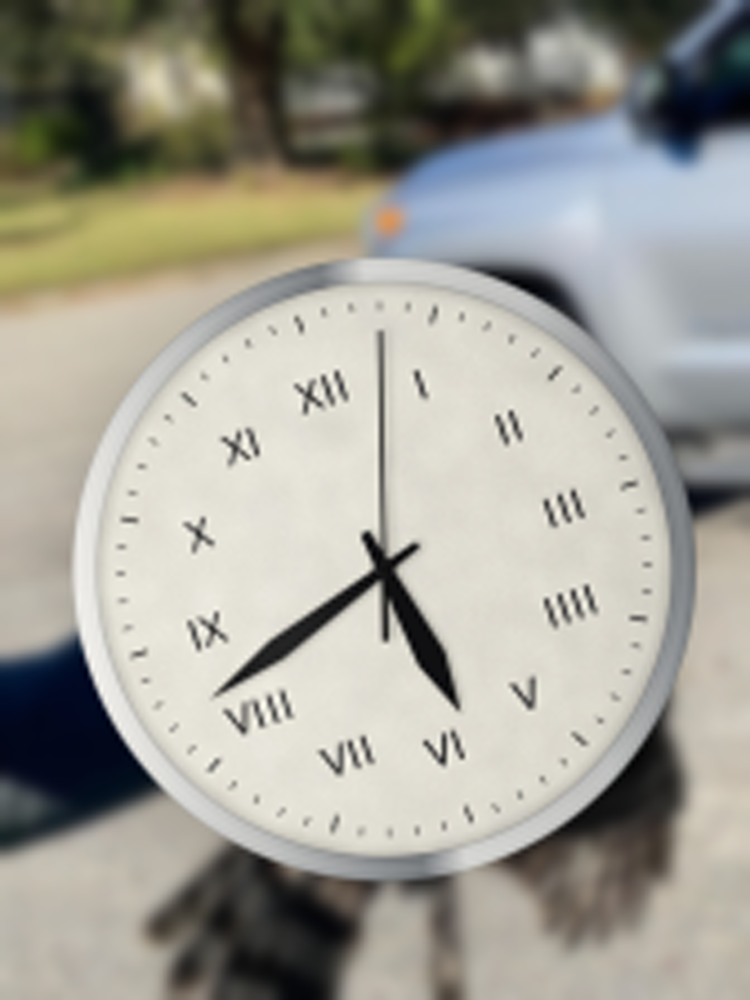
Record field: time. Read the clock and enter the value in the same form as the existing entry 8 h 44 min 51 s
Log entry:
5 h 42 min 03 s
